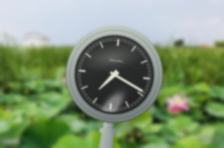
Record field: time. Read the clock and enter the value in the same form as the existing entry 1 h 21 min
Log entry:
7 h 19 min
